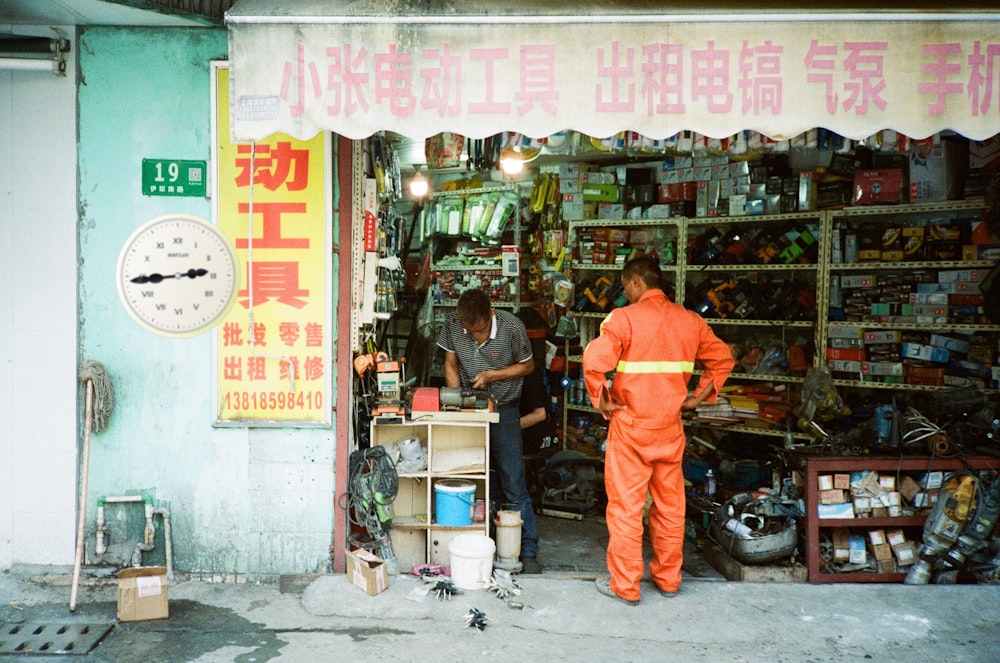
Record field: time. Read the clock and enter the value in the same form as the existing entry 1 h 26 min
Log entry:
2 h 44 min
